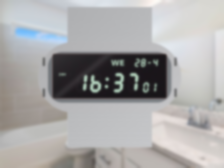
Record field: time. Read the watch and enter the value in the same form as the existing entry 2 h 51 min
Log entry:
16 h 37 min
